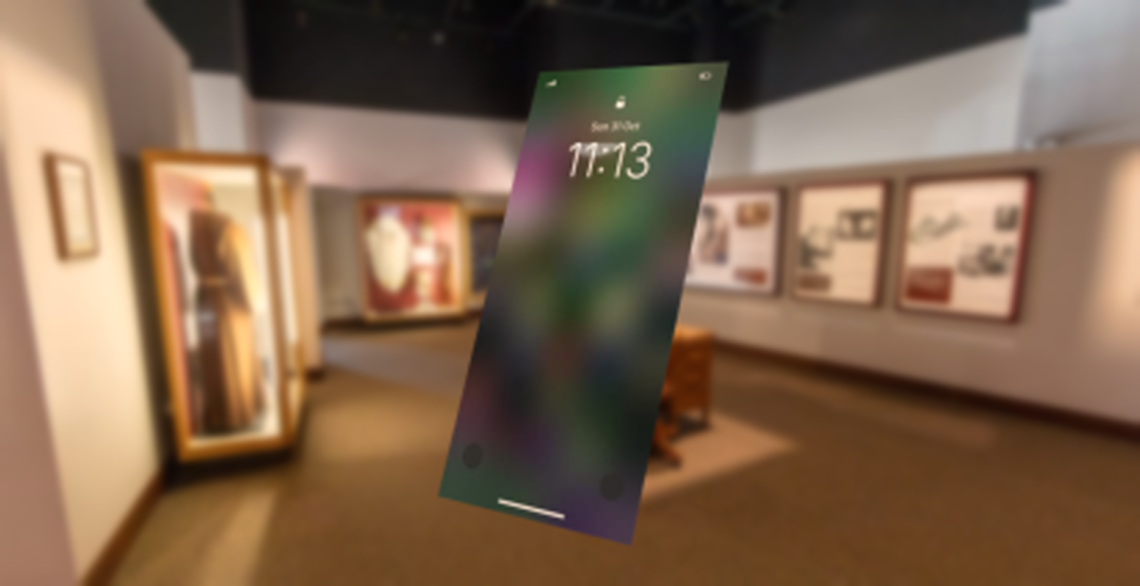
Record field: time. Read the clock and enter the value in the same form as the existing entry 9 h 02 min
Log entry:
11 h 13 min
